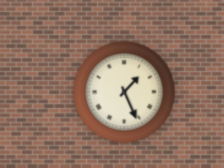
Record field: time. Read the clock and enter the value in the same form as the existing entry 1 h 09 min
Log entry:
1 h 26 min
